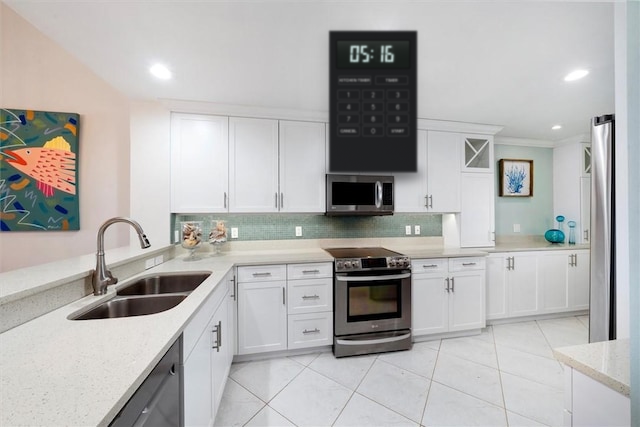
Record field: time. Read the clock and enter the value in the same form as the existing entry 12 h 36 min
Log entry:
5 h 16 min
